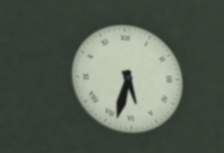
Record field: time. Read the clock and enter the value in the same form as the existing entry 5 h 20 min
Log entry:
5 h 33 min
